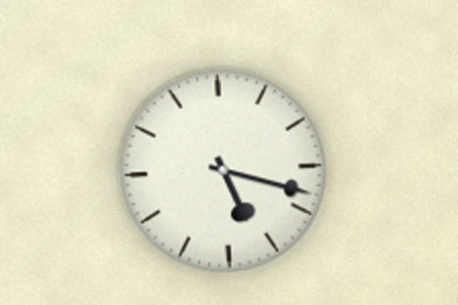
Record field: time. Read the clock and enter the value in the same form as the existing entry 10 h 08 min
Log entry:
5 h 18 min
